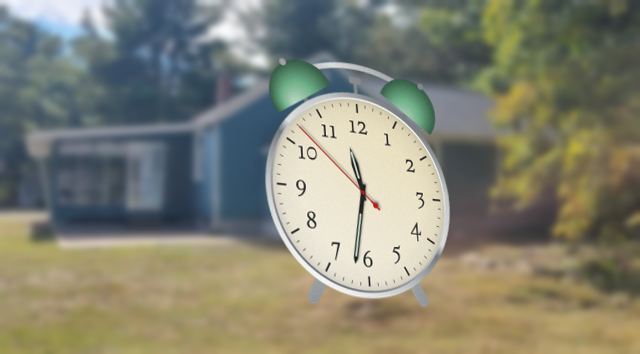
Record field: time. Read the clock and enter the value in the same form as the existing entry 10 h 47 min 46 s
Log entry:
11 h 31 min 52 s
